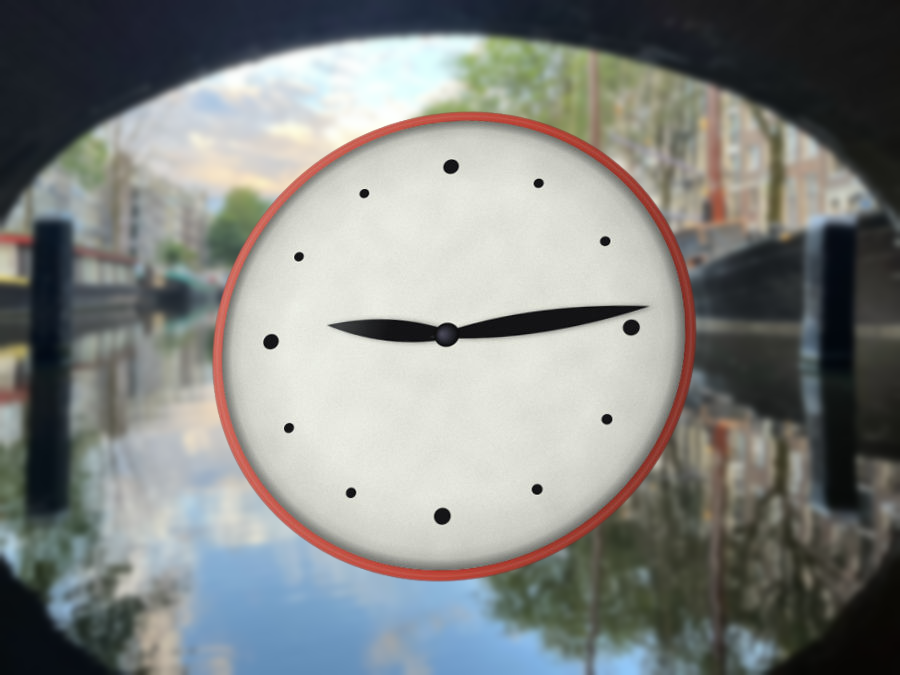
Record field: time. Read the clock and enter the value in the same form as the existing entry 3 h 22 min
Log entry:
9 h 14 min
